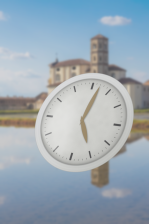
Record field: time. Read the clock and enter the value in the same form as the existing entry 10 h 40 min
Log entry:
5 h 02 min
